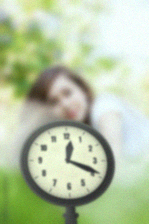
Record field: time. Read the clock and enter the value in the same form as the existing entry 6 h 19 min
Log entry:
12 h 19 min
